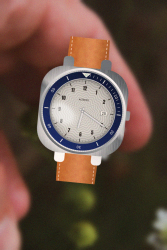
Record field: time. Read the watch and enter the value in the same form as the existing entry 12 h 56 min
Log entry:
6 h 20 min
